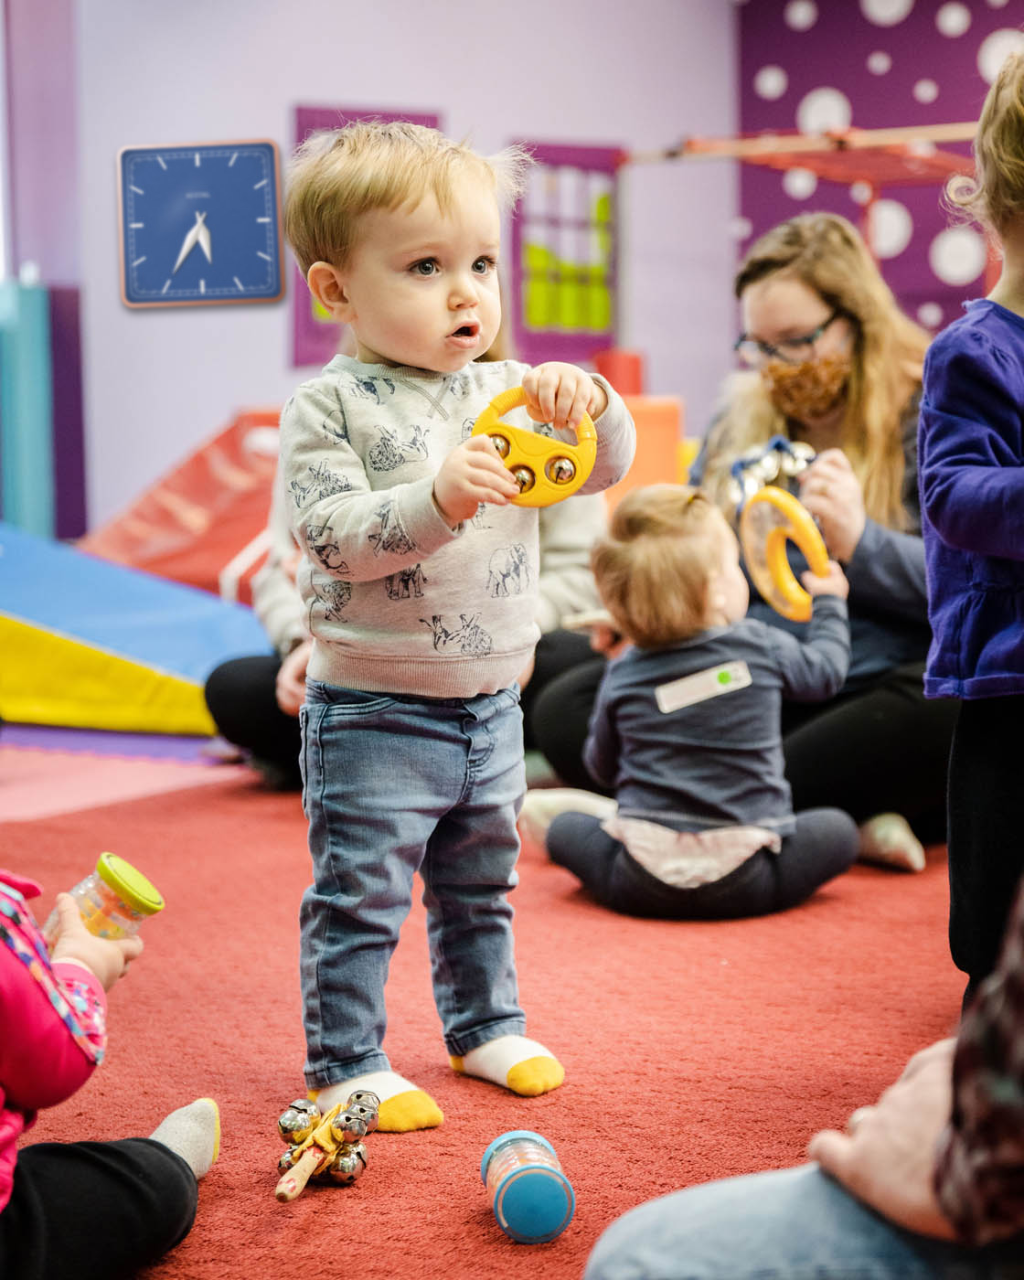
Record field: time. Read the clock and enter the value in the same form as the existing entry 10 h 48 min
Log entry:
5 h 35 min
